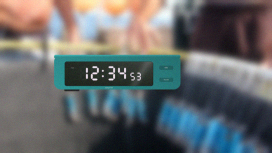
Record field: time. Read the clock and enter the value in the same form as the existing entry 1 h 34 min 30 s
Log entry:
12 h 34 min 53 s
